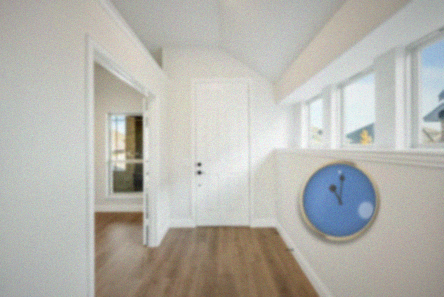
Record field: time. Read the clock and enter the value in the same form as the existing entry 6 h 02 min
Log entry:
11 h 01 min
